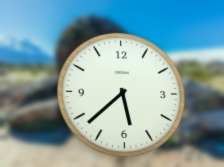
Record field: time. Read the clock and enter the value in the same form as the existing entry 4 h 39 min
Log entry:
5 h 38 min
